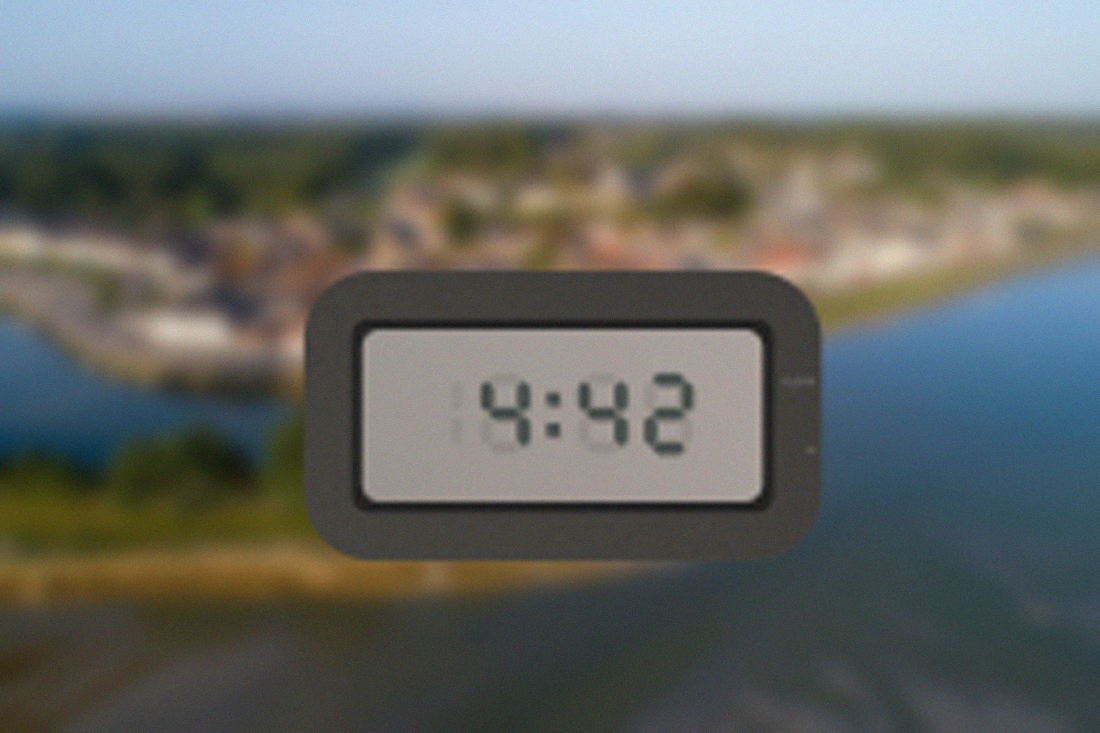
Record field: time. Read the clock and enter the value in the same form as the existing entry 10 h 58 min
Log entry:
4 h 42 min
